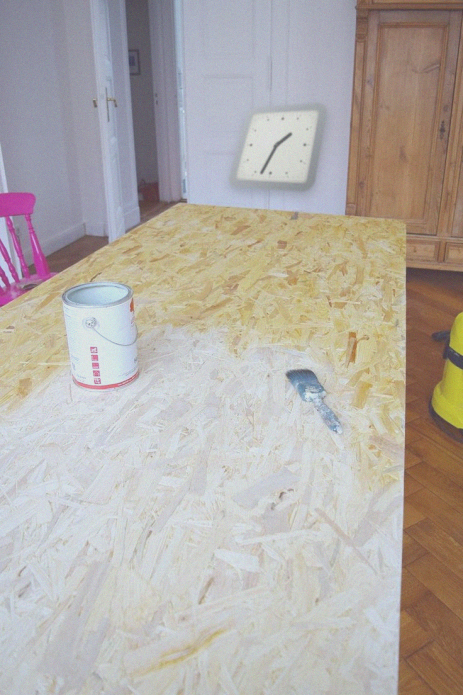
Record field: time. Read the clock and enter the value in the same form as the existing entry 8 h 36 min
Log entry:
1 h 33 min
